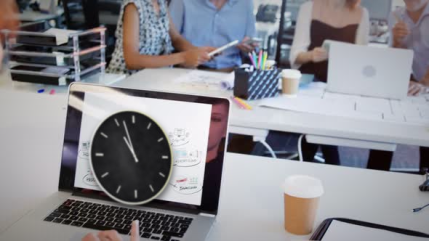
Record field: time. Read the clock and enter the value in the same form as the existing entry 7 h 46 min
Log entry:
10 h 57 min
